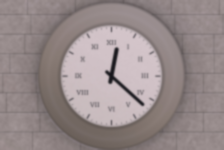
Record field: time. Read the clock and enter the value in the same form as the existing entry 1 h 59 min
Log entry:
12 h 22 min
